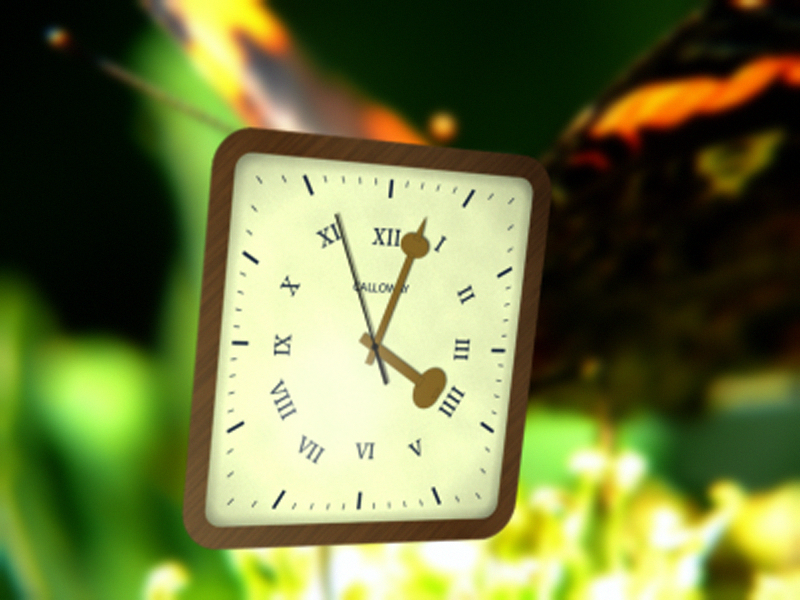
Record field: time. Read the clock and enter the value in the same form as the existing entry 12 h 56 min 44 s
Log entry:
4 h 02 min 56 s
